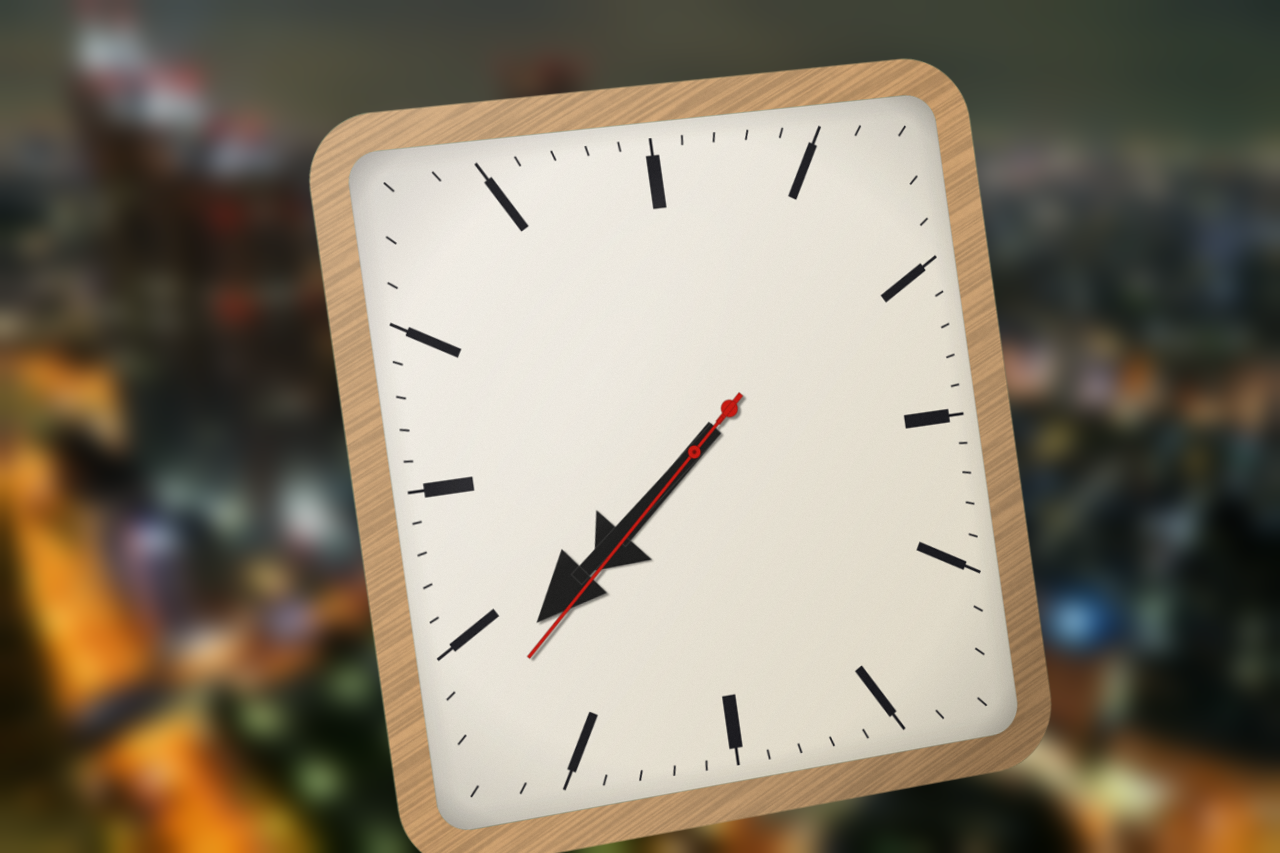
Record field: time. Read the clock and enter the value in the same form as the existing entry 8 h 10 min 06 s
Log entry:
7 h 38 min 38 s
